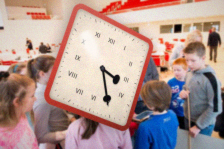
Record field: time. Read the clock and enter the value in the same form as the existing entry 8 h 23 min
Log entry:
3 h 25 min
